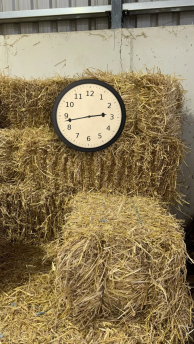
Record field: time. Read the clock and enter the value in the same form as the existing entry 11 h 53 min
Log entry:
2 h 43 min
